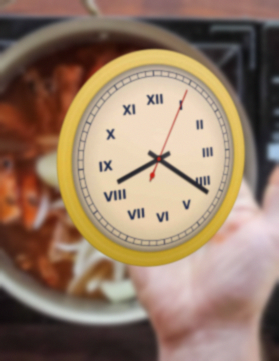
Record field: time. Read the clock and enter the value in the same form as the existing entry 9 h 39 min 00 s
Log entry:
8 h 21 min 05 s
